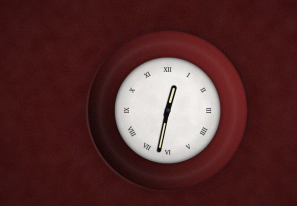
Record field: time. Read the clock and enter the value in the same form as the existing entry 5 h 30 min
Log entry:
12 h 32 min
